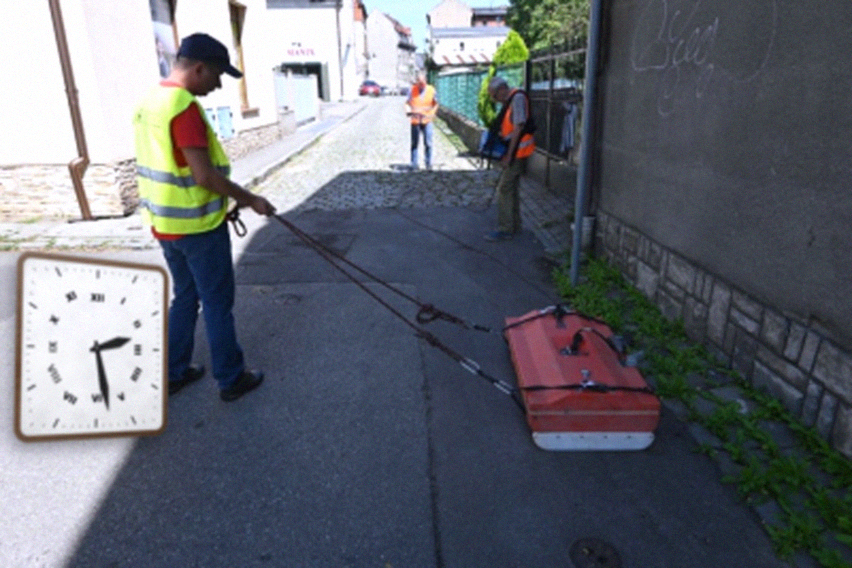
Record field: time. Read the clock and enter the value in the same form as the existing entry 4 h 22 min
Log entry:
2 h 28 min
